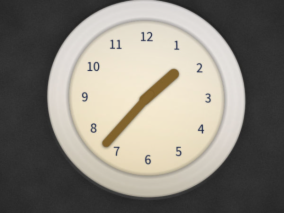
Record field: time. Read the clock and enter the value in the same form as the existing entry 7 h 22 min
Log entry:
1 h 37 min
